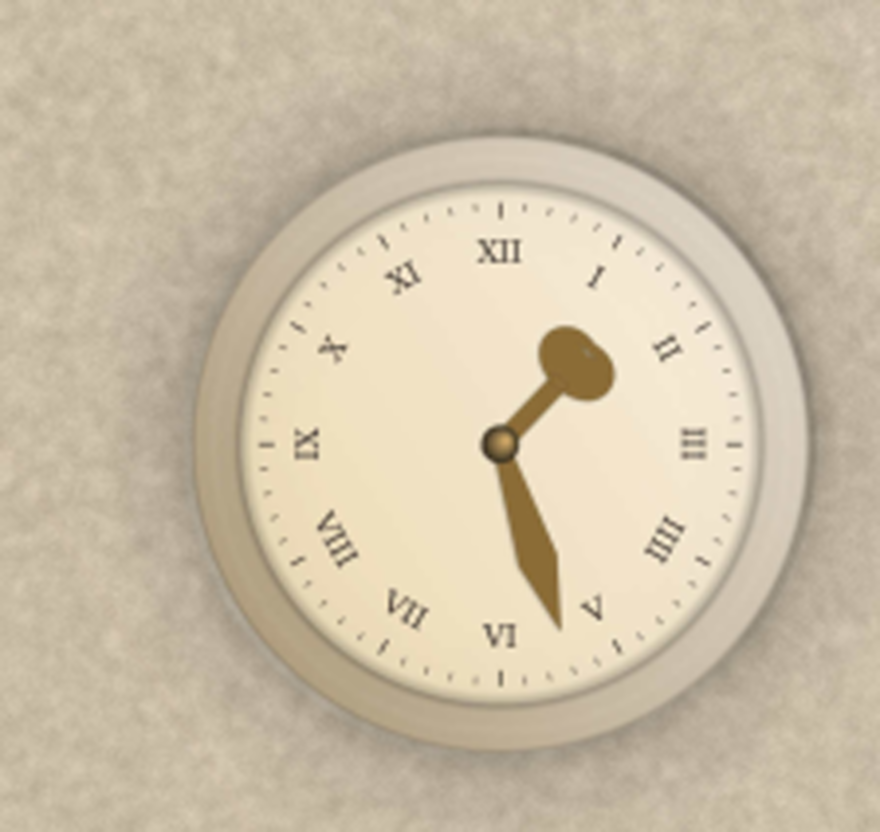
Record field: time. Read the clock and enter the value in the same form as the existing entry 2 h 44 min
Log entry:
1 h 27 min
